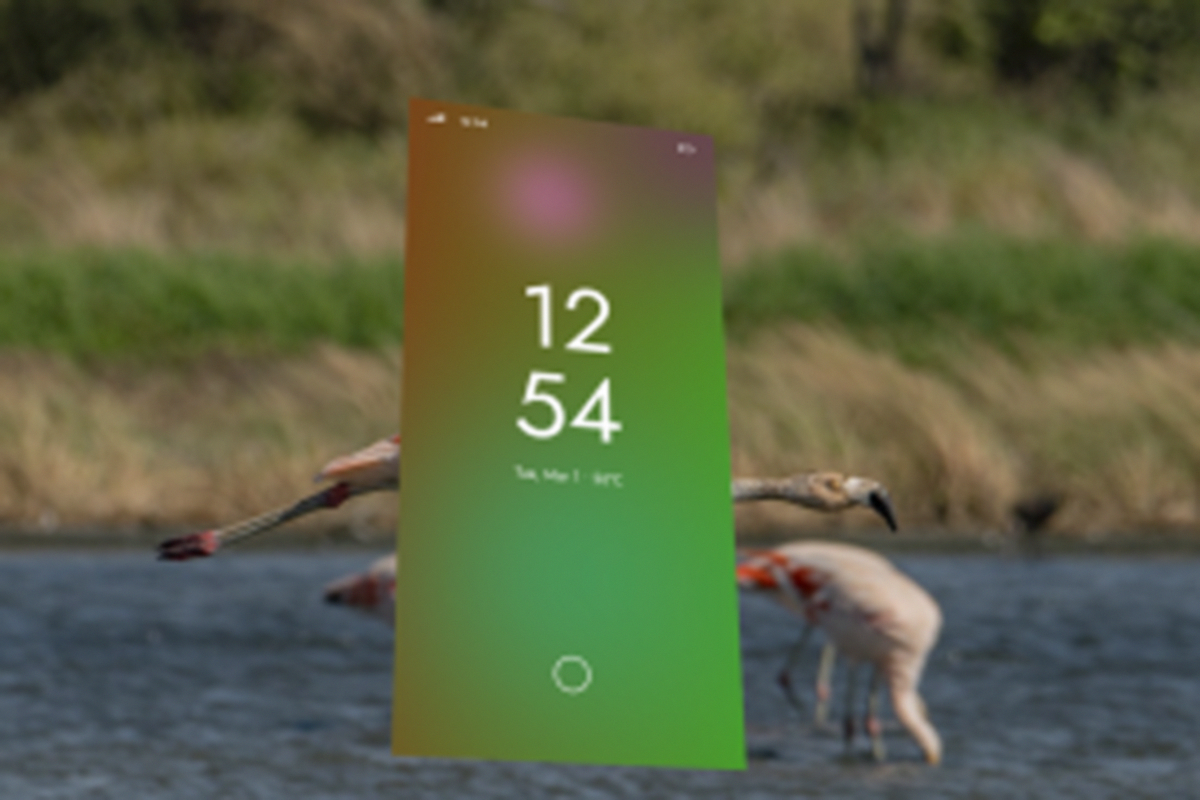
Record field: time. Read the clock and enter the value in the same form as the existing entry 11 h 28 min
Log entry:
12 h 54 min
